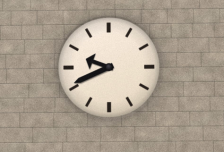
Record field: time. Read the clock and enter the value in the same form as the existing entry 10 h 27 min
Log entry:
9 h 41 min
